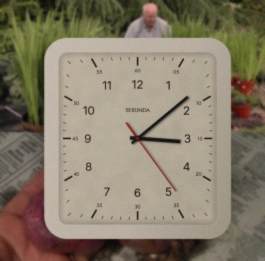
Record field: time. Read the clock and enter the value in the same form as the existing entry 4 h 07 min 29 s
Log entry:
3 h 08 min 24 s
